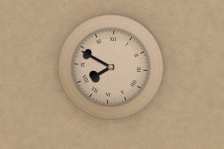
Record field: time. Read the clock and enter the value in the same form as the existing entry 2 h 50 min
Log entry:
7 h 49 min
